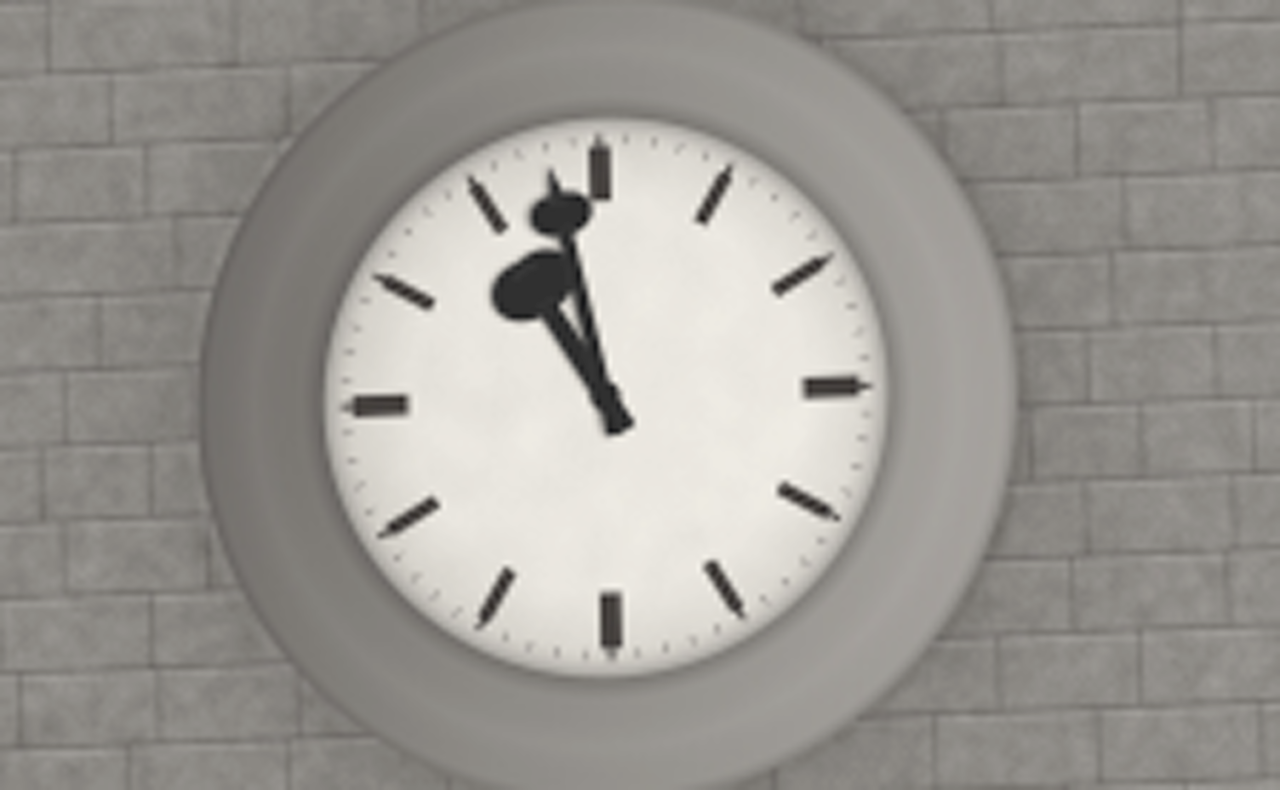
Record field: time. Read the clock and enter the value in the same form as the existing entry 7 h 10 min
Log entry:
10 h 58 min
